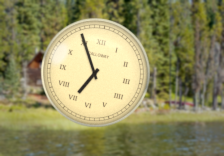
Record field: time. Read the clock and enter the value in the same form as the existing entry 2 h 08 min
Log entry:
6 h 55 min
